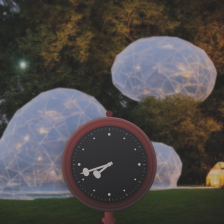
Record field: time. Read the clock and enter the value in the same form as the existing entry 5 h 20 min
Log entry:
7 h 42 min
